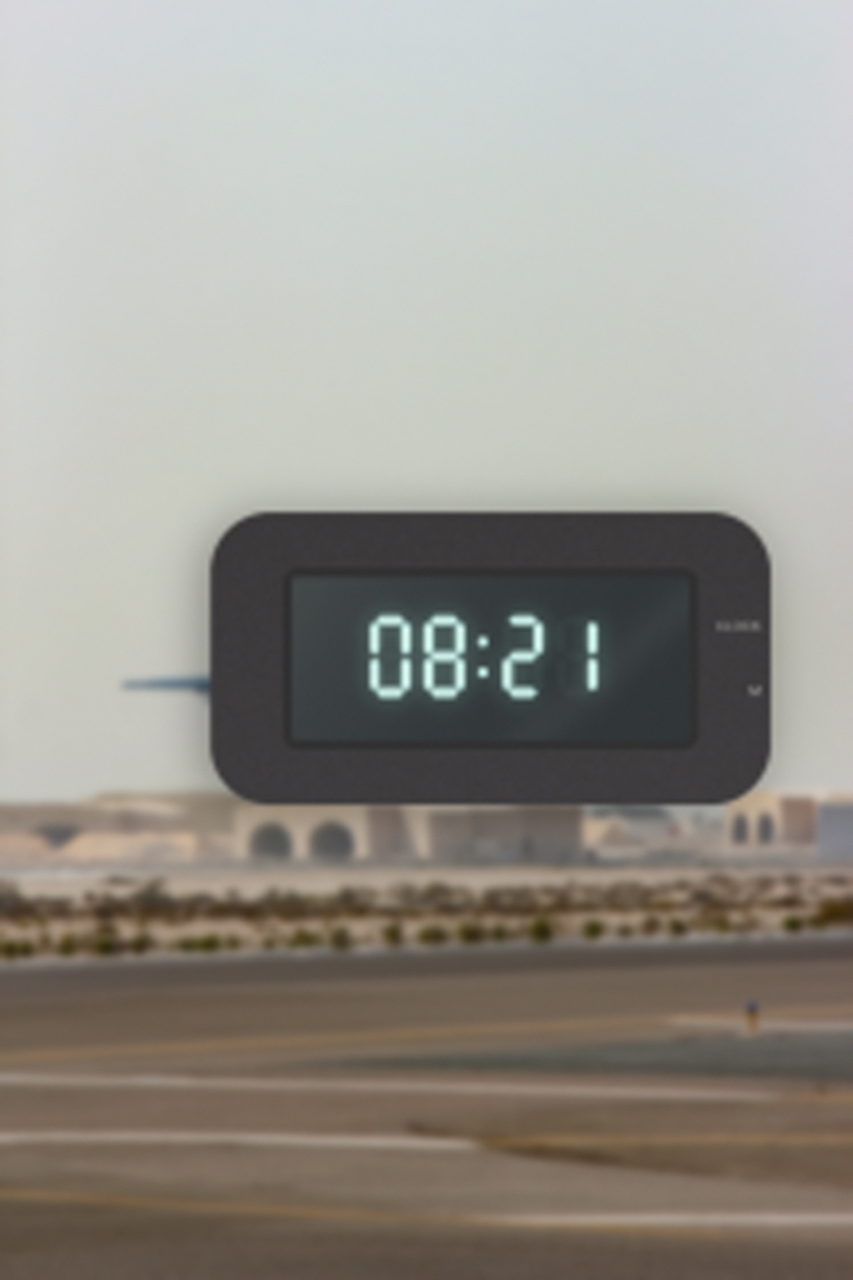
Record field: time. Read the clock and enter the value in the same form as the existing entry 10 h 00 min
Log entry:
8 h 21 min
